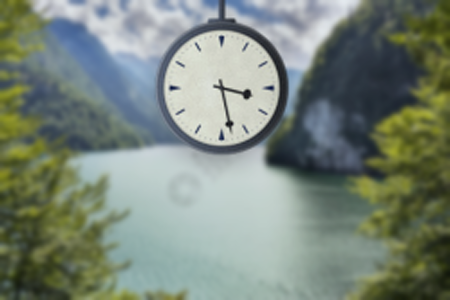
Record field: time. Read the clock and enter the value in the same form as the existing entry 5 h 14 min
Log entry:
3 h 28 min
